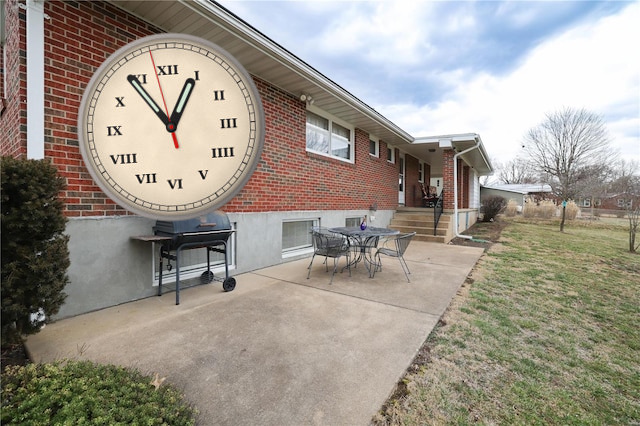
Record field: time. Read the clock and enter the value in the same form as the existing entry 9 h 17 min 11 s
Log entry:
12 h 53 min 58 s
